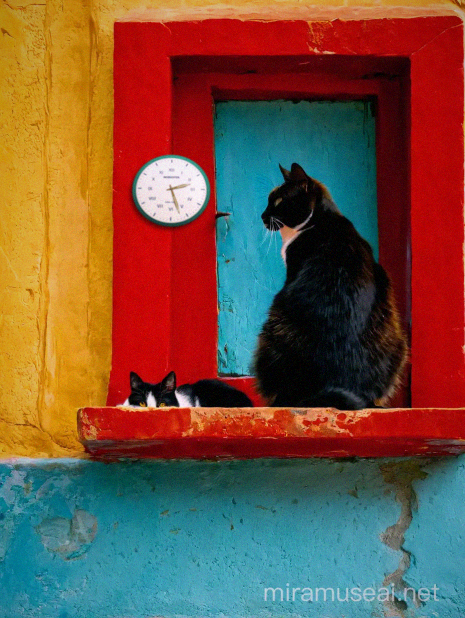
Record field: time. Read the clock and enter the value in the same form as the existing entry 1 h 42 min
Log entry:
2 h 27 min
